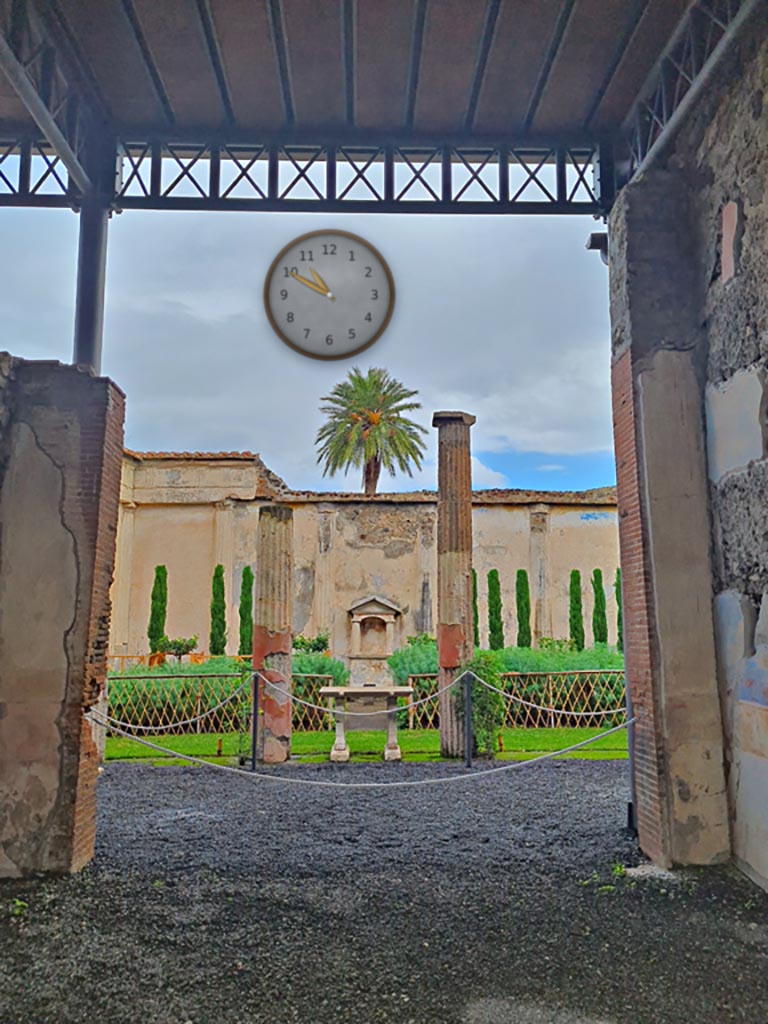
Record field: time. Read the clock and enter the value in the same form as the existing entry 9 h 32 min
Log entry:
10 h 50 min
